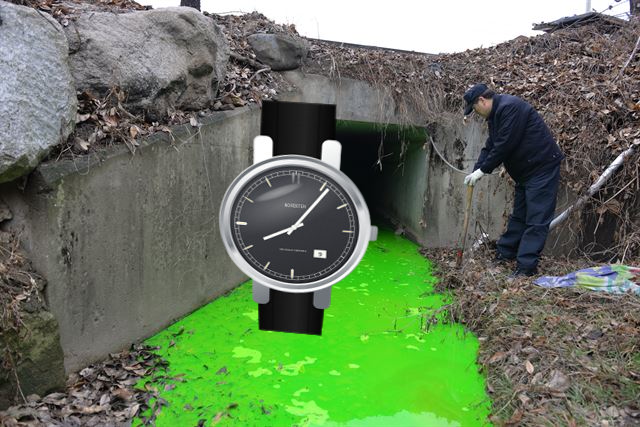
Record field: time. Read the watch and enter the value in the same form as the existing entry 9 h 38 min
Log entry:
8 h 06 min
